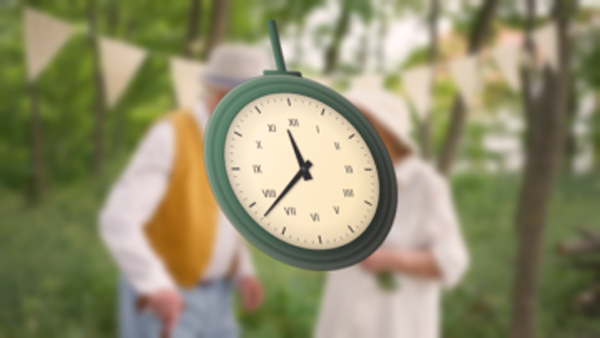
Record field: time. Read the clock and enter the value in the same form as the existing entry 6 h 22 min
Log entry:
11 h 38 min
